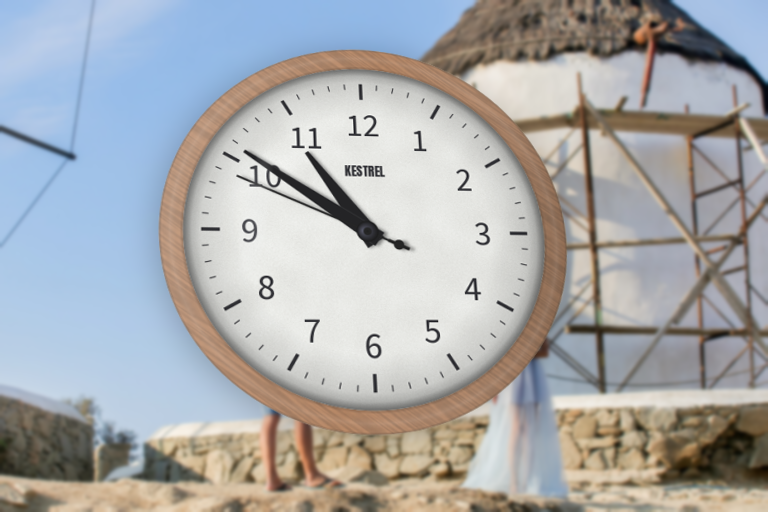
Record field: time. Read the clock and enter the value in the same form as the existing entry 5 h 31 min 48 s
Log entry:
10 h 50 min 49 s
